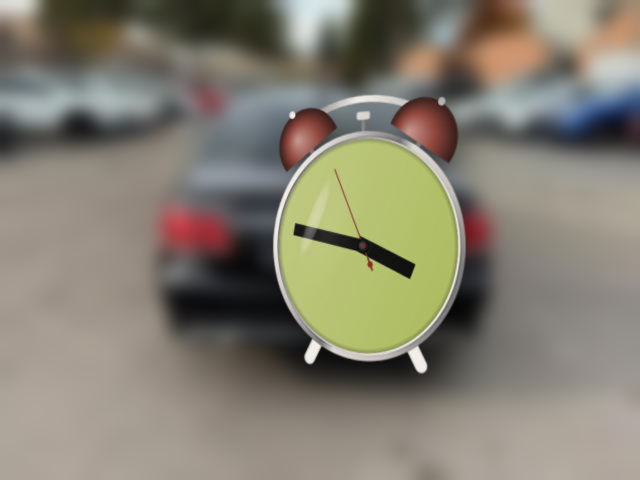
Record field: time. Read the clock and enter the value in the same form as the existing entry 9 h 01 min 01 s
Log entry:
3 h 46 min 56 s
